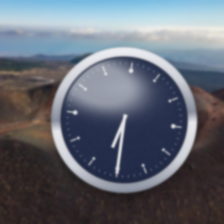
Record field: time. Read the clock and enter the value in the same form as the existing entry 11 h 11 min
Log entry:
6 h 30 min
